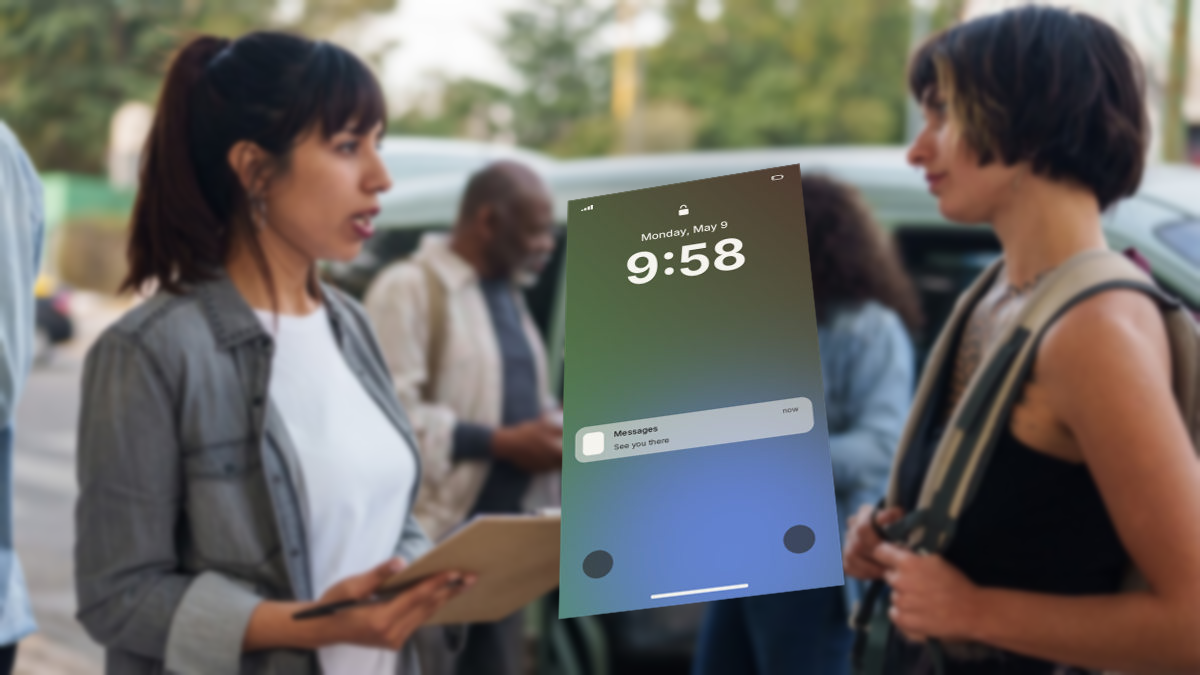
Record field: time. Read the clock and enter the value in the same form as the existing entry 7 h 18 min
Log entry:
9 h 58 min
